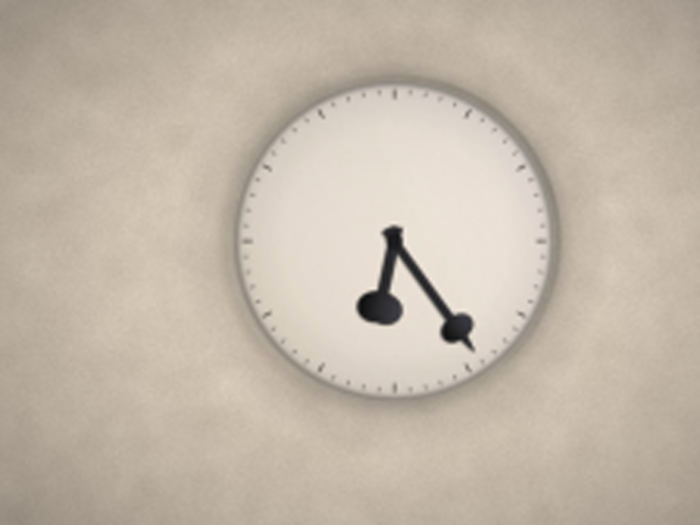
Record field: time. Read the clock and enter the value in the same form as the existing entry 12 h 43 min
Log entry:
6 h 24 min
